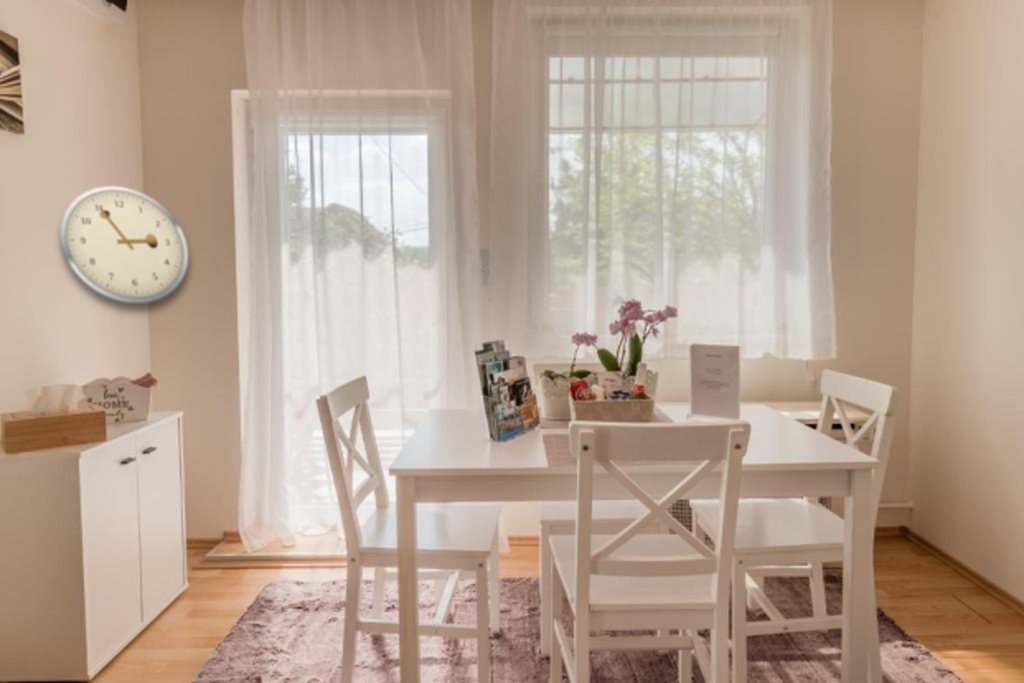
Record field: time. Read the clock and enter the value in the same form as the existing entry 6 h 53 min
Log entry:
2 h 55 min
